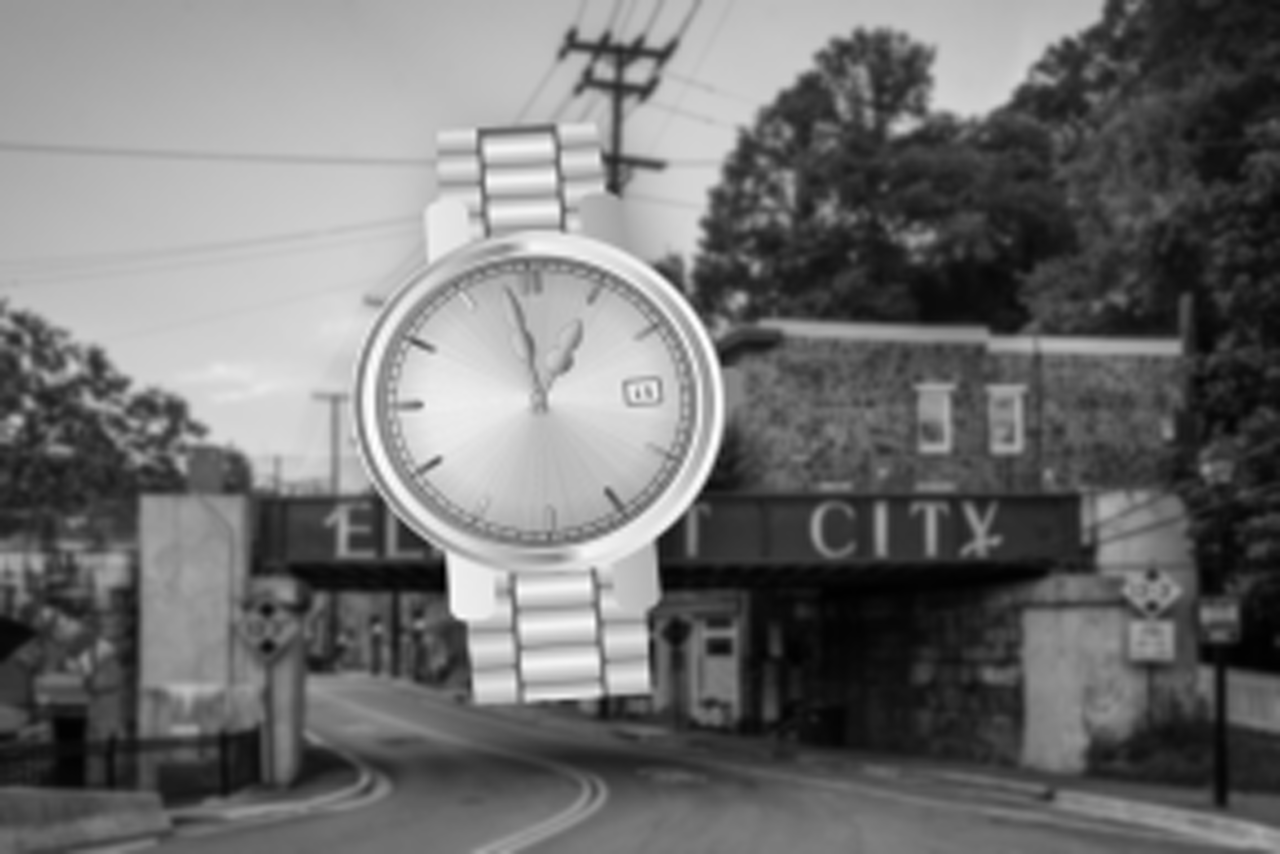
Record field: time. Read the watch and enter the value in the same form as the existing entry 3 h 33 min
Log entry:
12 h 58 min
